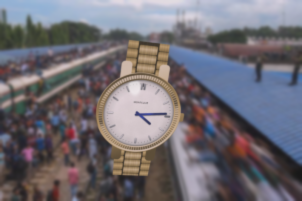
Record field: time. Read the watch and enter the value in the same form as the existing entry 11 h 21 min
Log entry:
4 h 14 min
